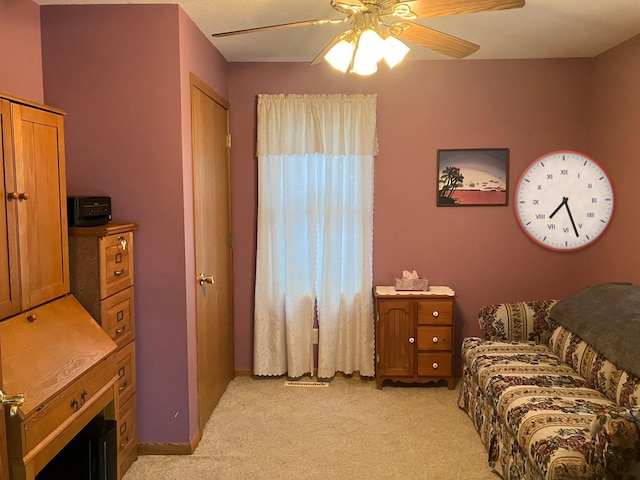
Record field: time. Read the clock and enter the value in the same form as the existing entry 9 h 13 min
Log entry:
7 h 27 min
